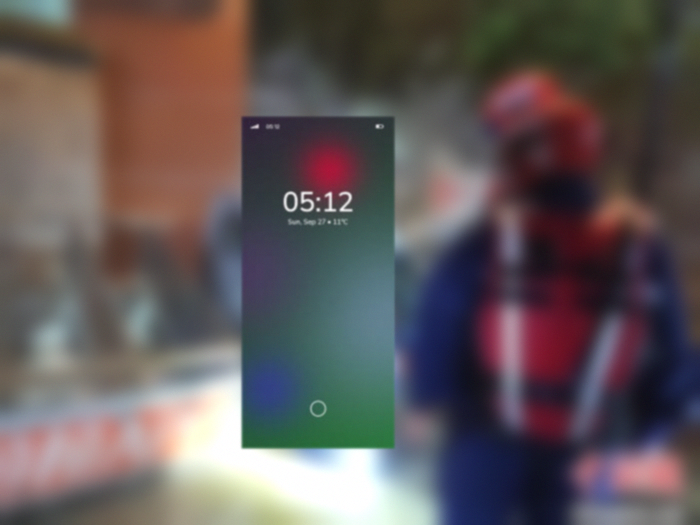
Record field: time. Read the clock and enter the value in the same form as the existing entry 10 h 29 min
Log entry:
5 h 12 min
